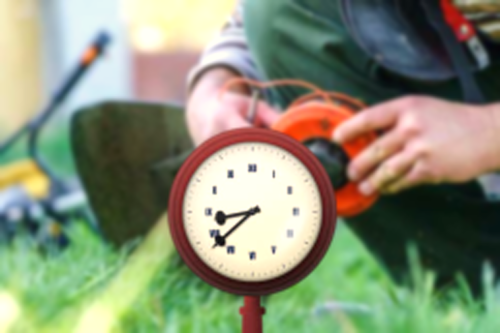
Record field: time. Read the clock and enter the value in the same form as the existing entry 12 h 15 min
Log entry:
8 h 38 min
